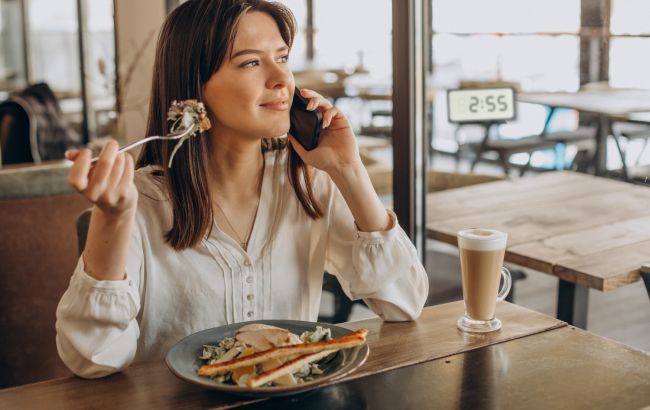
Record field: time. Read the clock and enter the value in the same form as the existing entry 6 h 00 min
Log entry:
2 h 55 min
